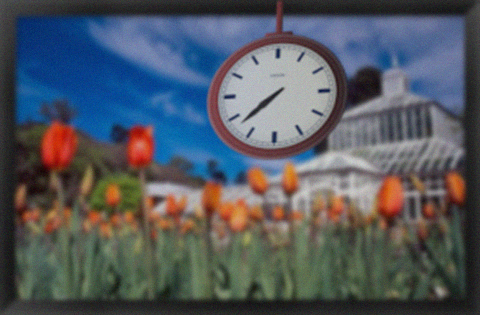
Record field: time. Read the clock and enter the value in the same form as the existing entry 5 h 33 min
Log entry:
7 h 38 min
